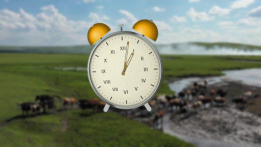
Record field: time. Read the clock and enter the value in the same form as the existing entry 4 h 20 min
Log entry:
1 h 02 min
